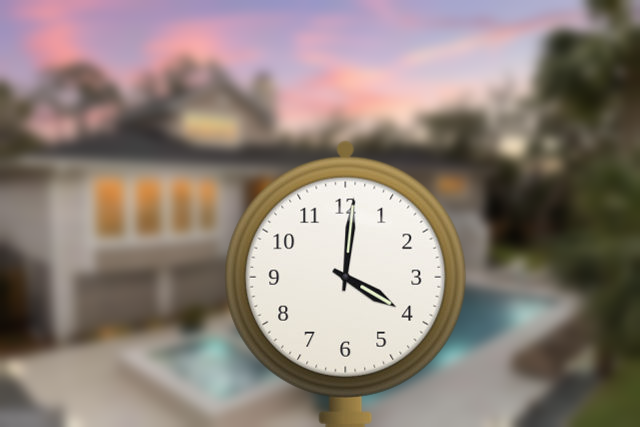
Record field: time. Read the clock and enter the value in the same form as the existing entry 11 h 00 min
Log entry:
4 h 01 min
